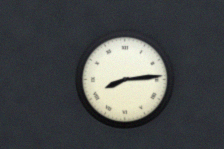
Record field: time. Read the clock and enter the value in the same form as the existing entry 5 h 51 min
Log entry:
8 h 14 min
